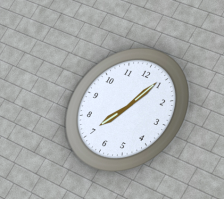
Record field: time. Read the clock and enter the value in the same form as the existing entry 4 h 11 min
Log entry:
7 h 04 min
